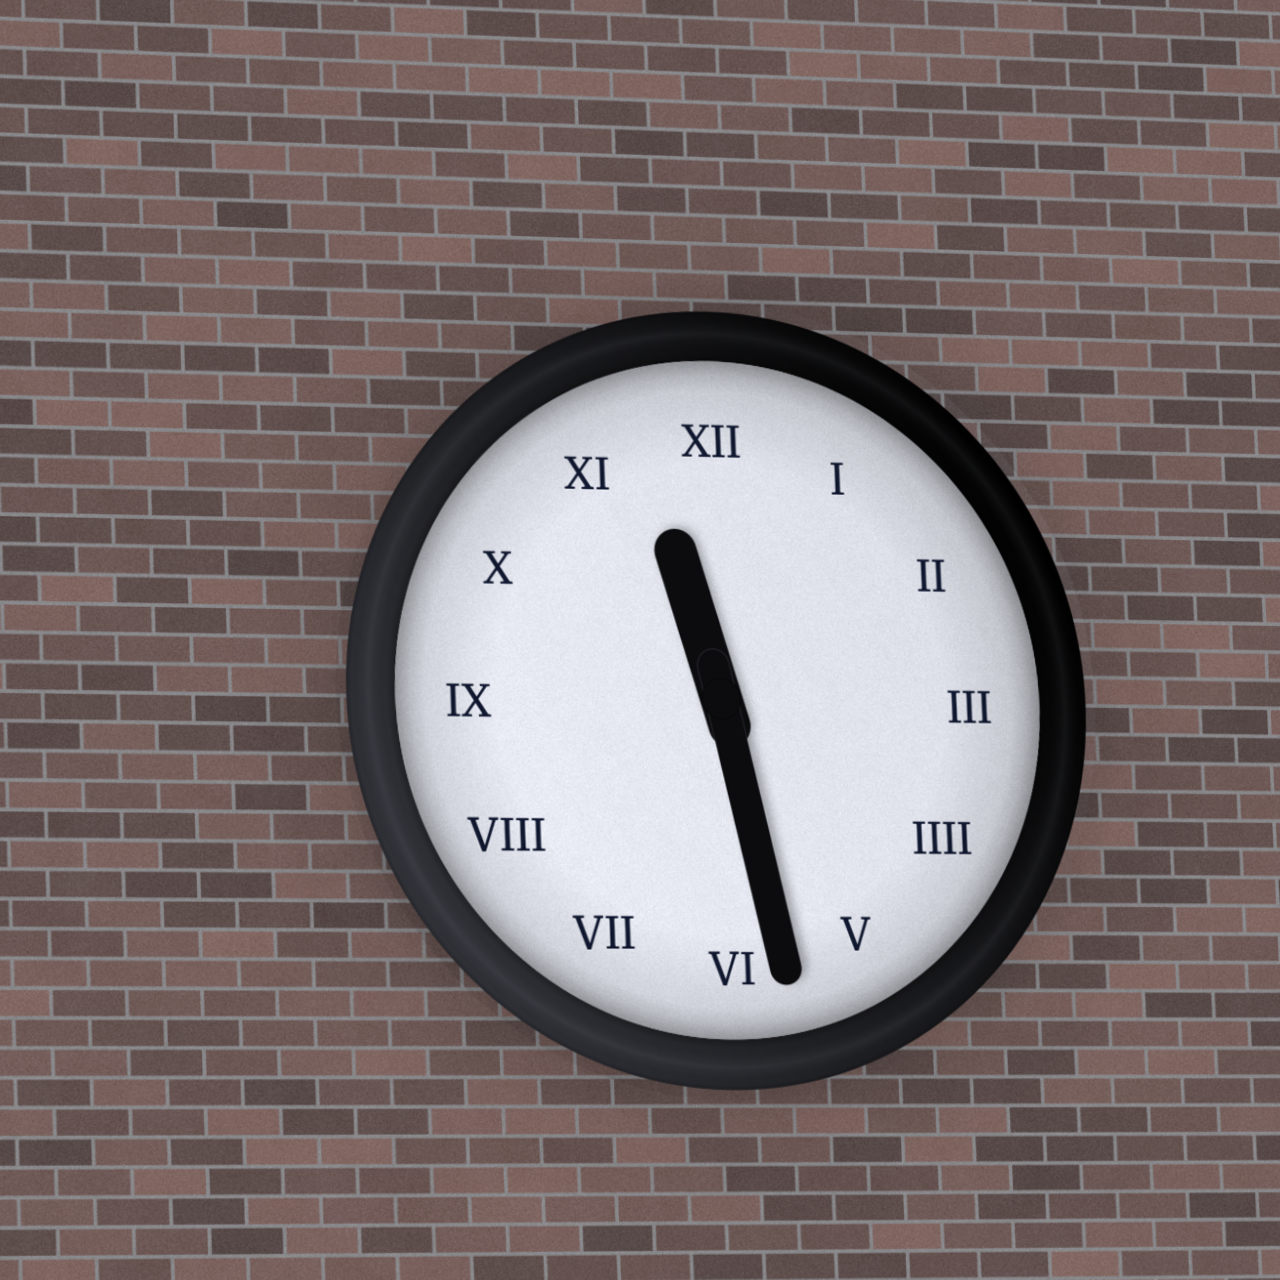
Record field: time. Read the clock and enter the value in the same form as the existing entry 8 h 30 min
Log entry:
11 h 28 min
